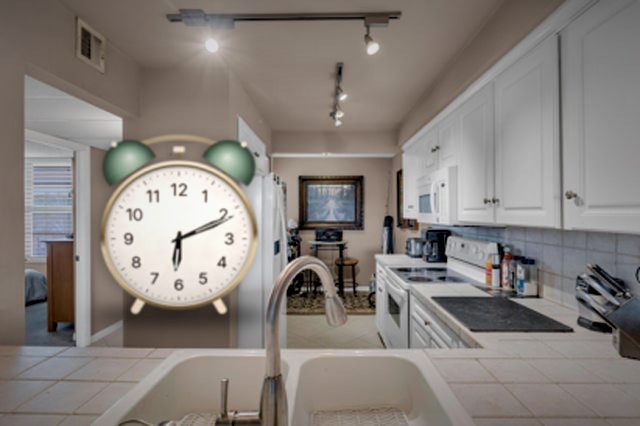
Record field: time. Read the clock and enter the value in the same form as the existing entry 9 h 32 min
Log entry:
6 h 11 min
